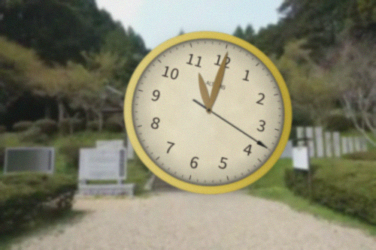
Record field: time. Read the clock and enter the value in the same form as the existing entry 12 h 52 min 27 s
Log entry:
11 h 00 min 18 s
